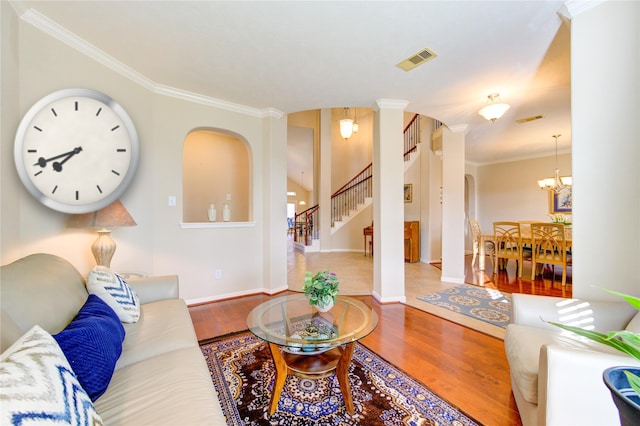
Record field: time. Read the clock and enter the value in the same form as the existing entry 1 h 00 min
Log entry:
7 h 42 min
